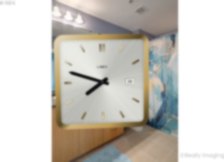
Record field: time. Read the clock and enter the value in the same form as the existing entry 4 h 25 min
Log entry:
7 h 48 min
